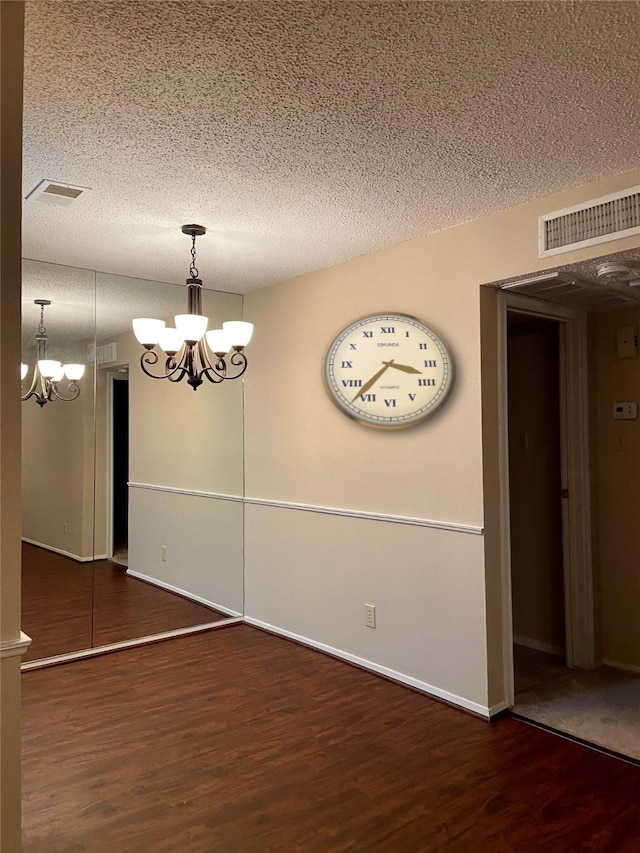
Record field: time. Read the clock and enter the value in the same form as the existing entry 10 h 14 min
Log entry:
3 h 37 min
